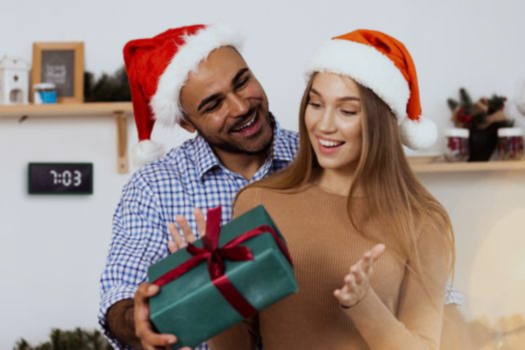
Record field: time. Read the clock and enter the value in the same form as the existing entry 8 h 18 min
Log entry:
7 h 03 min
